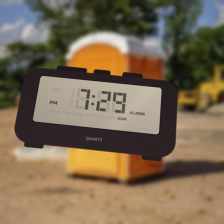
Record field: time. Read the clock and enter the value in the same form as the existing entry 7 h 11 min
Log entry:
7 h 29 min
